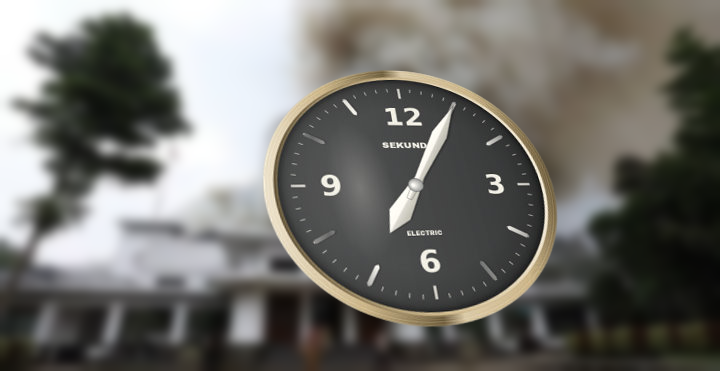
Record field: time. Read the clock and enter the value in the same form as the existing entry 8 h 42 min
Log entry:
7 h 05 min
